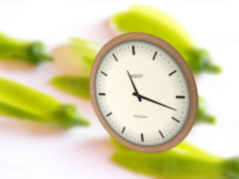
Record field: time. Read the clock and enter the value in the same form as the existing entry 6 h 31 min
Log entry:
11 h 18 min
